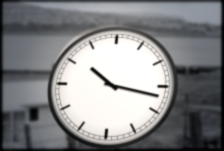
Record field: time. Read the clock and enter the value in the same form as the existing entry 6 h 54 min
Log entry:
10 h 17 min
